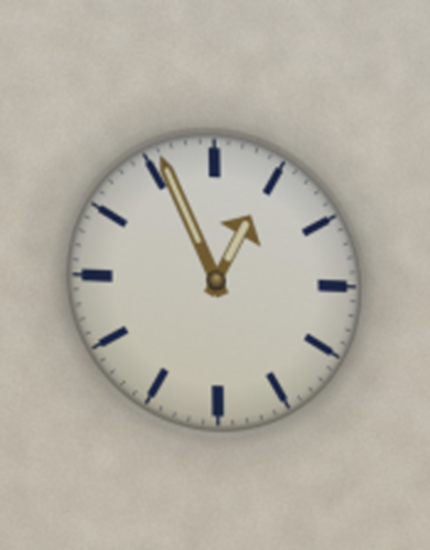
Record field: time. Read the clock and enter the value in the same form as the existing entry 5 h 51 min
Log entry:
12 h 56 min
